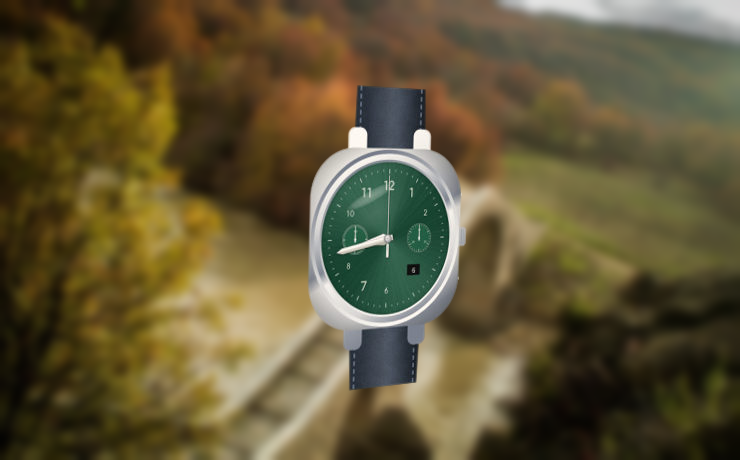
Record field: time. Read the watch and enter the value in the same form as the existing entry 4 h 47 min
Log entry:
8 h 43 min
